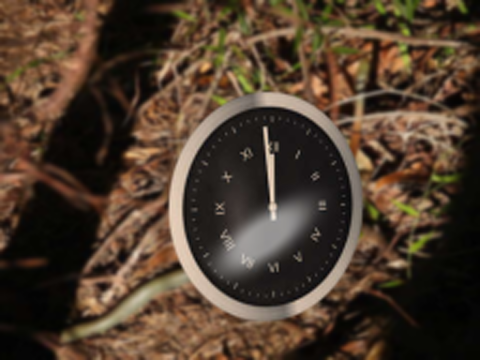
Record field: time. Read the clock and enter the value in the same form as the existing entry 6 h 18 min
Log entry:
11 h 59 min
